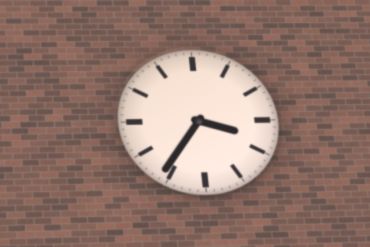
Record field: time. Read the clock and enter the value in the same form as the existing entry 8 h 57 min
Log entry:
3 h 36 min
